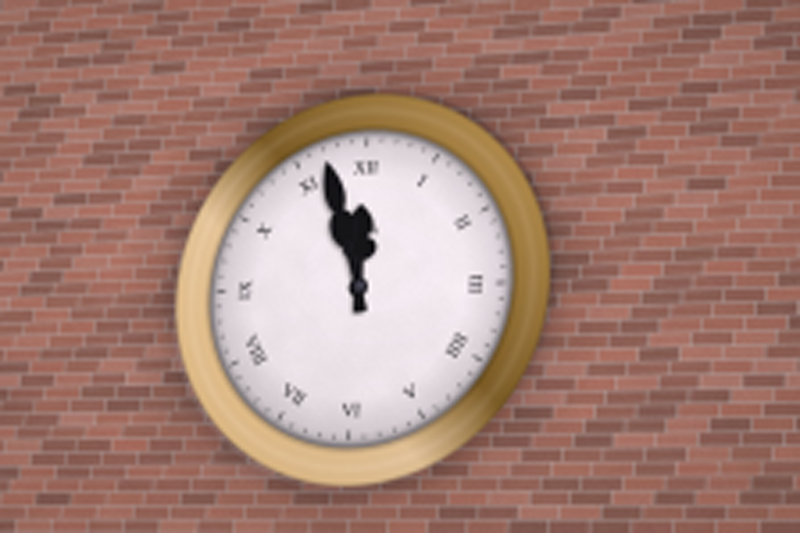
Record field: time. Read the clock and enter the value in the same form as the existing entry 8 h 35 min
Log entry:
11 h 57 min
